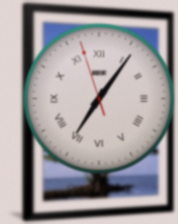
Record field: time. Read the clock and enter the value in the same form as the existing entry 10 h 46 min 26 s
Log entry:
7 h 05 min 57 s
